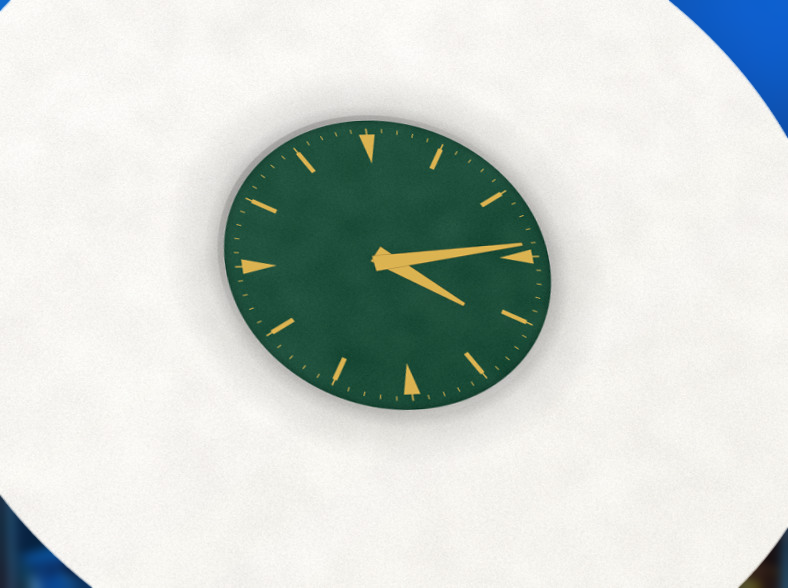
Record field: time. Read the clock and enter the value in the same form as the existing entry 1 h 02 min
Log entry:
4 h 14 min
